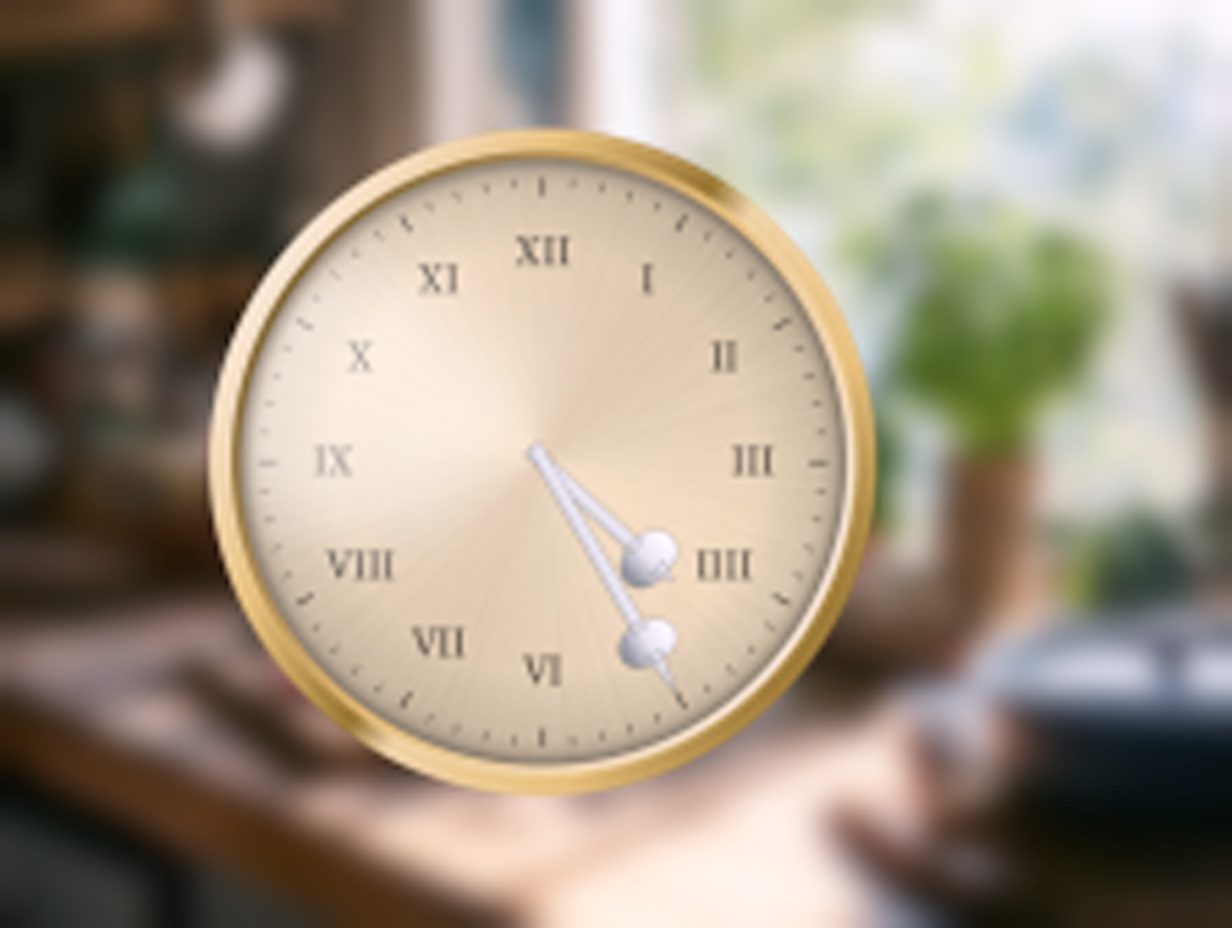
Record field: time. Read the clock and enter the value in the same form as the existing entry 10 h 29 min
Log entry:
4 h 25 min
